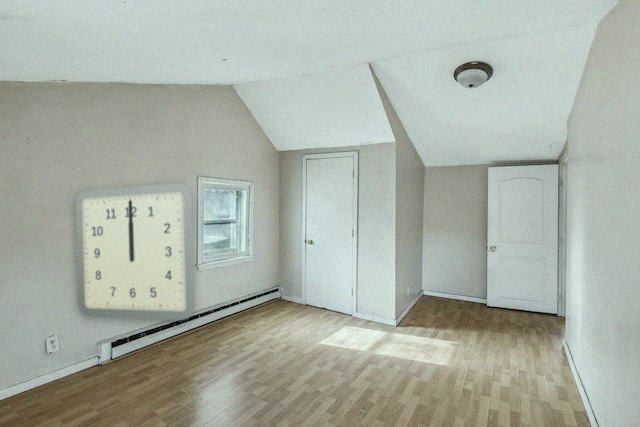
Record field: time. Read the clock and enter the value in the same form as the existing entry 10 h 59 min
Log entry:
12 h 00 min
